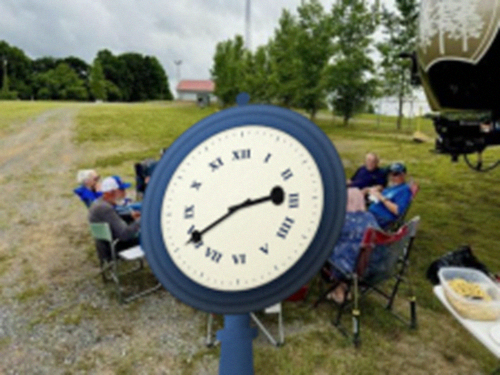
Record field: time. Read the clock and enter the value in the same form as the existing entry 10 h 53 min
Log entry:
2 h 40 min
